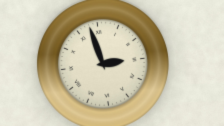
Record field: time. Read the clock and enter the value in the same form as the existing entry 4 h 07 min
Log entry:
2 h 58 min
